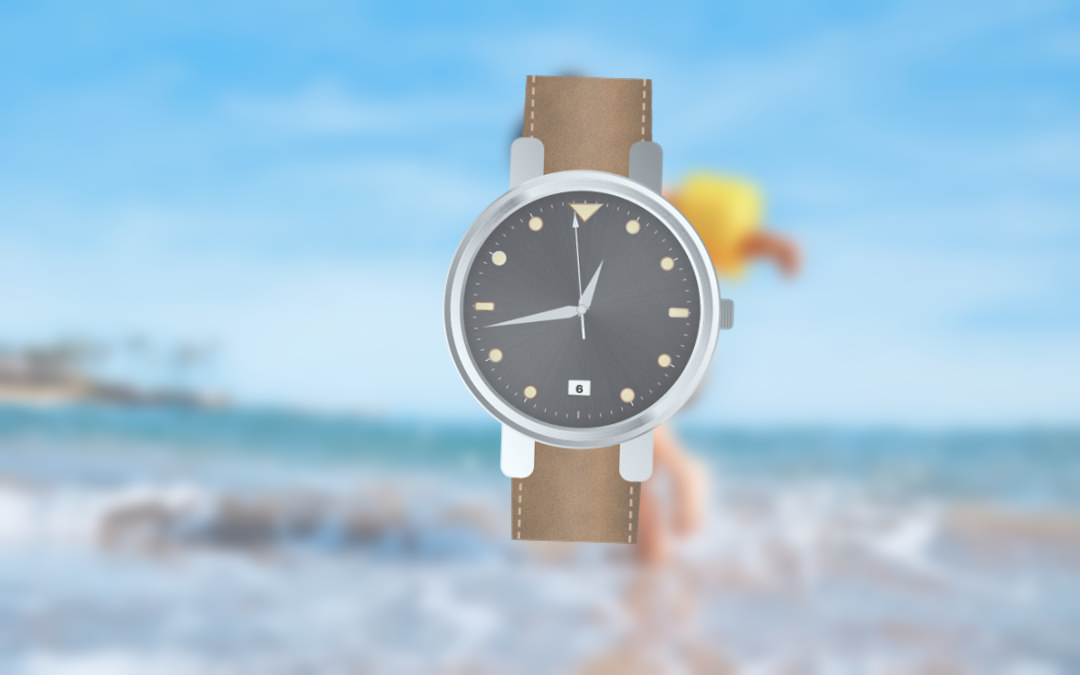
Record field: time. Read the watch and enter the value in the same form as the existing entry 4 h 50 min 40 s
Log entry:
12 h 42 min 59 s
